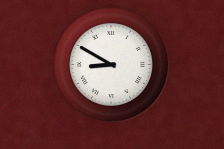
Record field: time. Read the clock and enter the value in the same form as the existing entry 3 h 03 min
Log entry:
8 h 50 min
